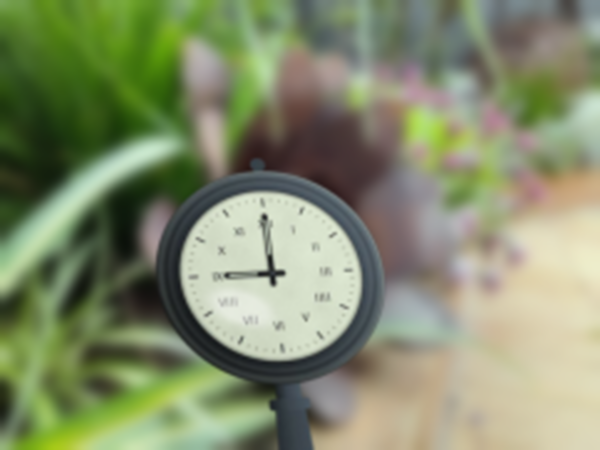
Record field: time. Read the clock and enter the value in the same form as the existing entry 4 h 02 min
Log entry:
9 h 00 min
